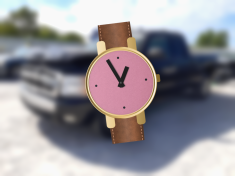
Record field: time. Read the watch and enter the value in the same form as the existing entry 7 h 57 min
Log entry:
12 h 56 min
